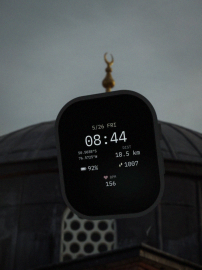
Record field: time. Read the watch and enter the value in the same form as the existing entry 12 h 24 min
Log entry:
8 h 44 min
